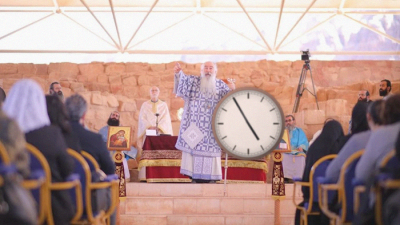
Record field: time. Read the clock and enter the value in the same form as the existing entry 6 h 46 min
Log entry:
4 h 55 min
